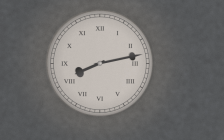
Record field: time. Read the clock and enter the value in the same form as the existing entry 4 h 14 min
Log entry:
8 h 13 min
